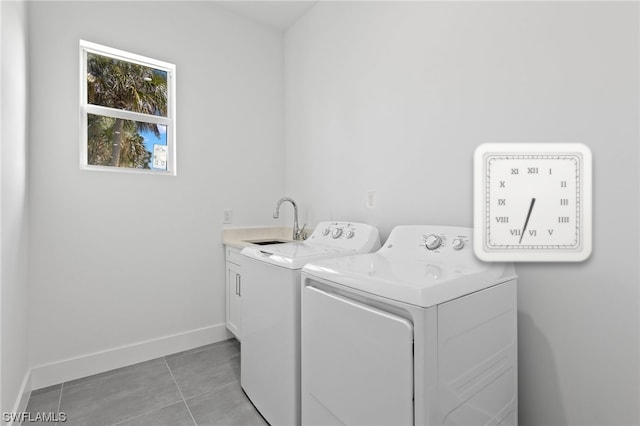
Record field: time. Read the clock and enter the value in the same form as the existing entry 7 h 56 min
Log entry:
6 h 33 min
